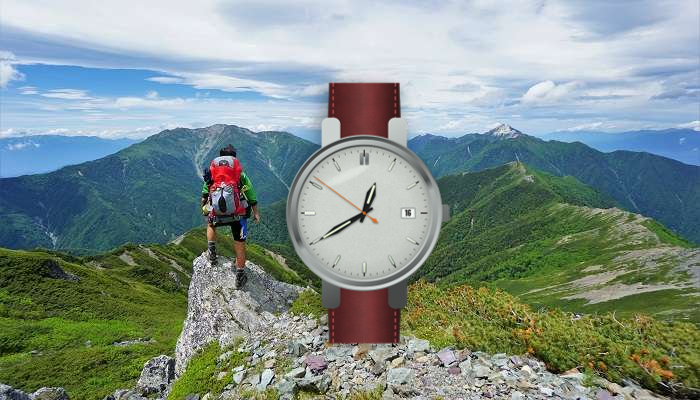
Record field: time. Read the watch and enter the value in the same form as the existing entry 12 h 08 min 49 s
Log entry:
12 h 39 min 51 s
